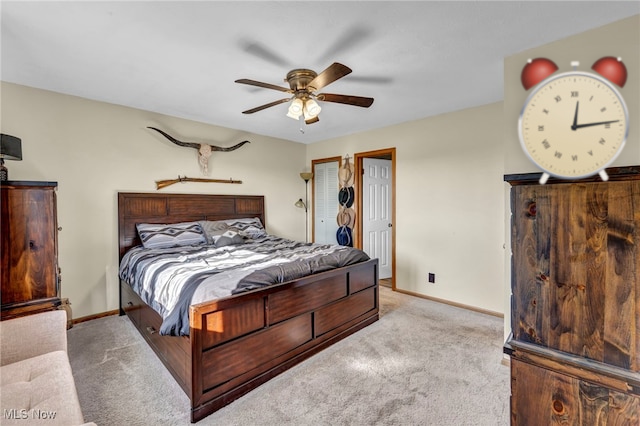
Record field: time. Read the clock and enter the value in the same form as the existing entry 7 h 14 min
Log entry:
12 h 14 min
